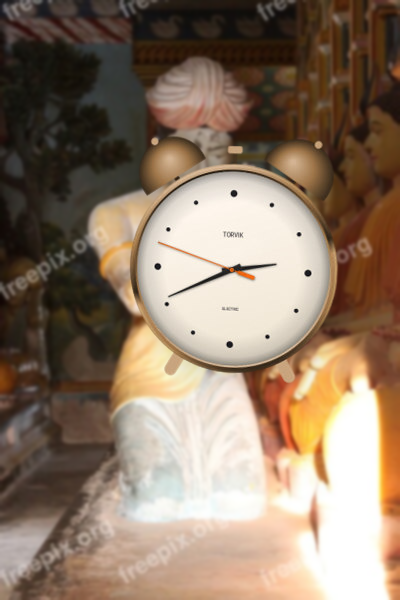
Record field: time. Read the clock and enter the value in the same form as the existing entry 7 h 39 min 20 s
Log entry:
2 h 40 min 48 s
